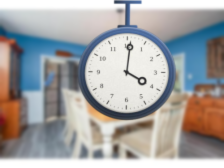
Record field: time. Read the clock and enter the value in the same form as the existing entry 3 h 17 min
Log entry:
4 h 01 min
